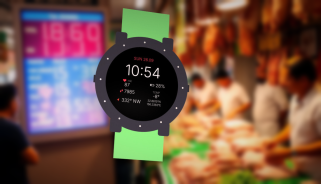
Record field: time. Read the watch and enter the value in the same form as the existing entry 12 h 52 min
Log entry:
10 h 54 min
